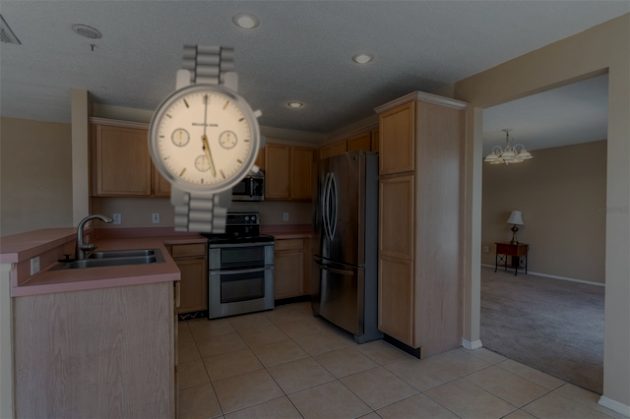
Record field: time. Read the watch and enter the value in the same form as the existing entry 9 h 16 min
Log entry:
5 h 27 min
